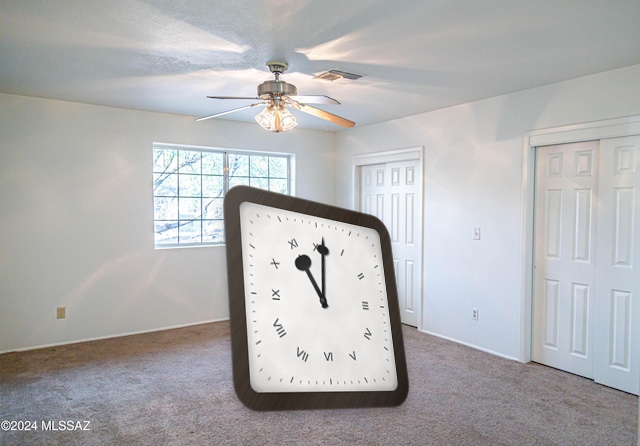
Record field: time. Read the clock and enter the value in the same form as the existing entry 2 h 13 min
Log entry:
11 h 01 min
